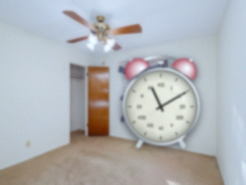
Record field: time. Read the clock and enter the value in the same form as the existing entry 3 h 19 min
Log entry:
11 h 10 min
